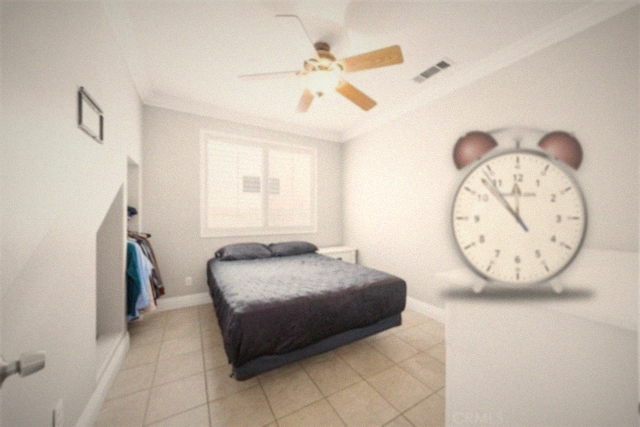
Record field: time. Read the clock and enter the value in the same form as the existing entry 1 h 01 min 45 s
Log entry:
11 h 52 min 54 s
